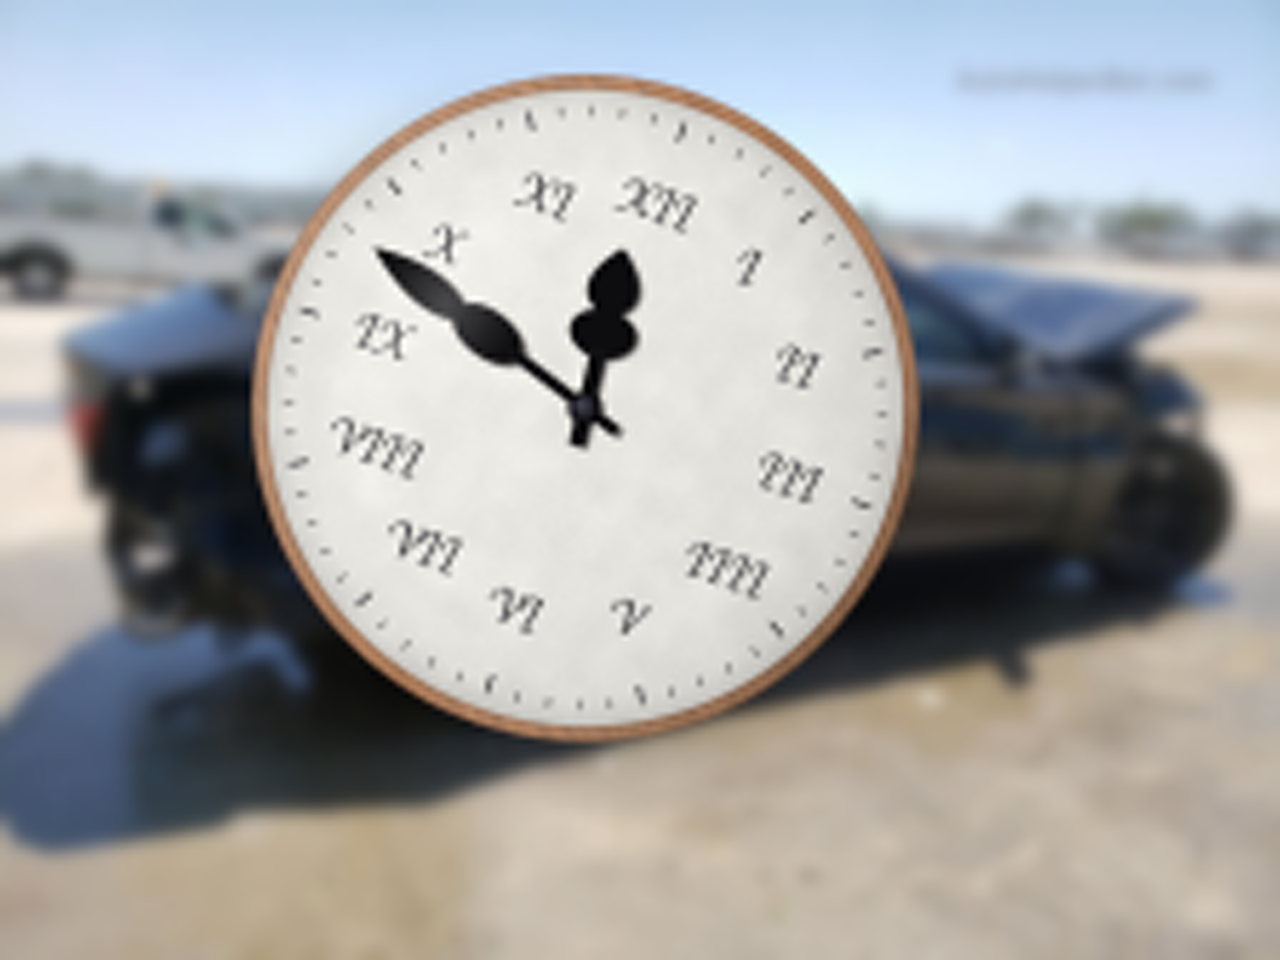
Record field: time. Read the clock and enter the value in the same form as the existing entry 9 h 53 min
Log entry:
11 h 48 min
